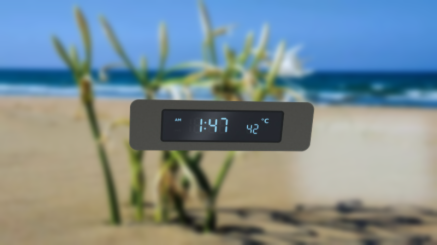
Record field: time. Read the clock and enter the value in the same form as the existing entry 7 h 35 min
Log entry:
1 h 47 min
